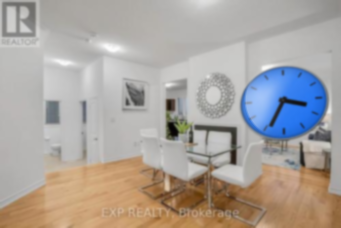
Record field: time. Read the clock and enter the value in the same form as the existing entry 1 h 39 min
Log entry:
3 h 34 min
